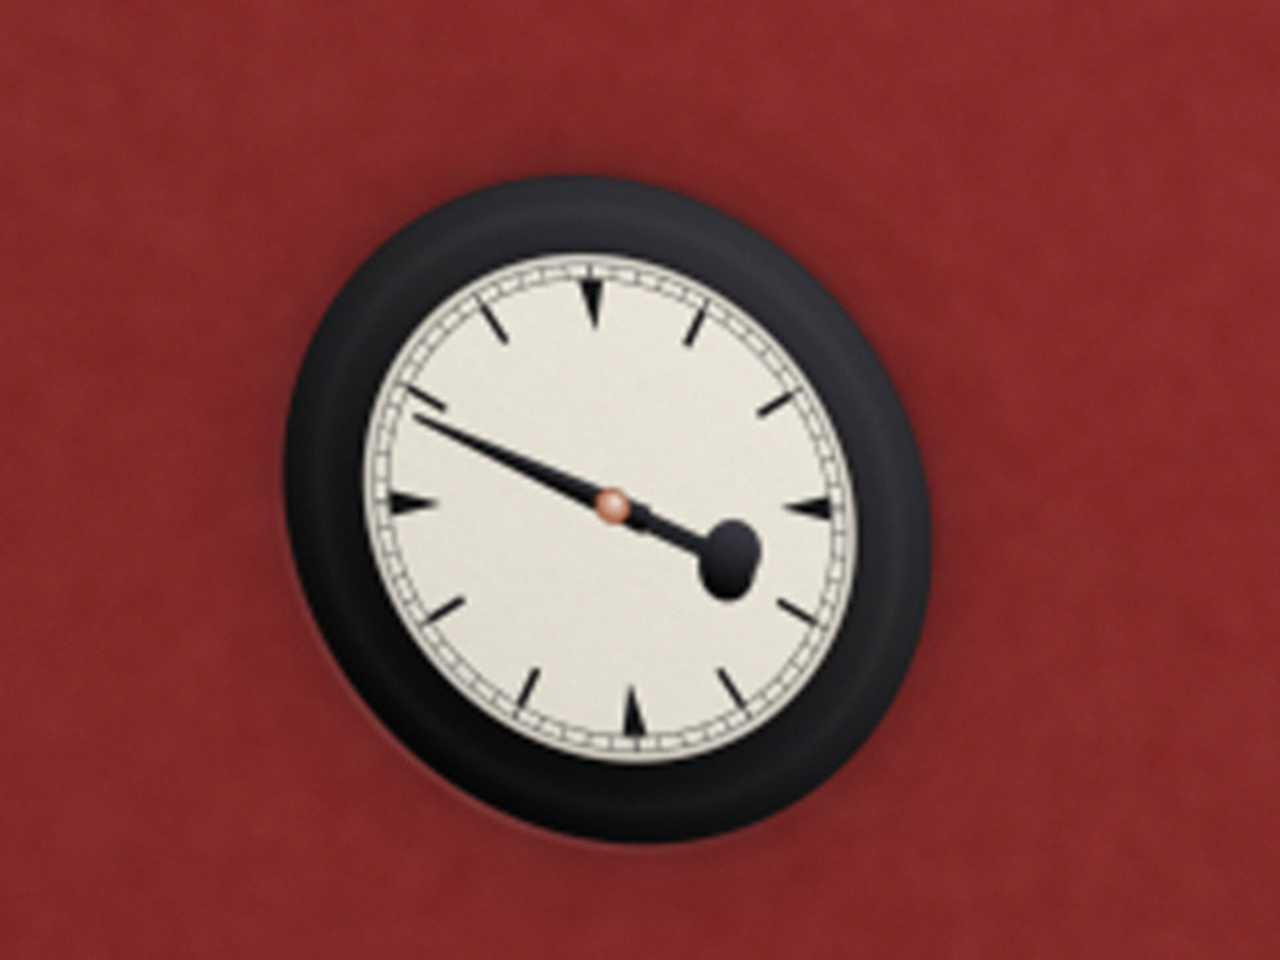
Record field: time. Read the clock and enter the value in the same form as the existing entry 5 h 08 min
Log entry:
3 h 49 min
